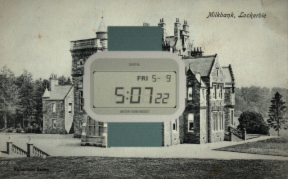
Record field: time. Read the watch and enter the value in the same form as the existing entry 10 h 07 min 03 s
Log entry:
5 h 07 min 22 s
